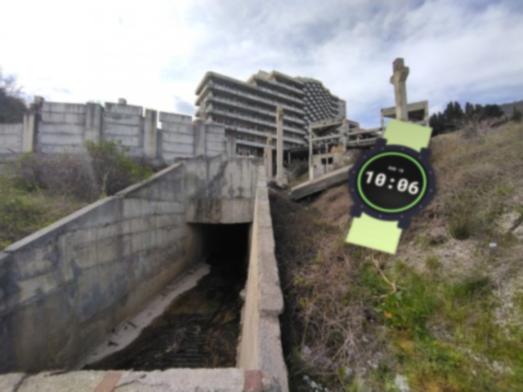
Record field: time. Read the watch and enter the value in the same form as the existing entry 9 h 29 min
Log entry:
10 h 06 min
